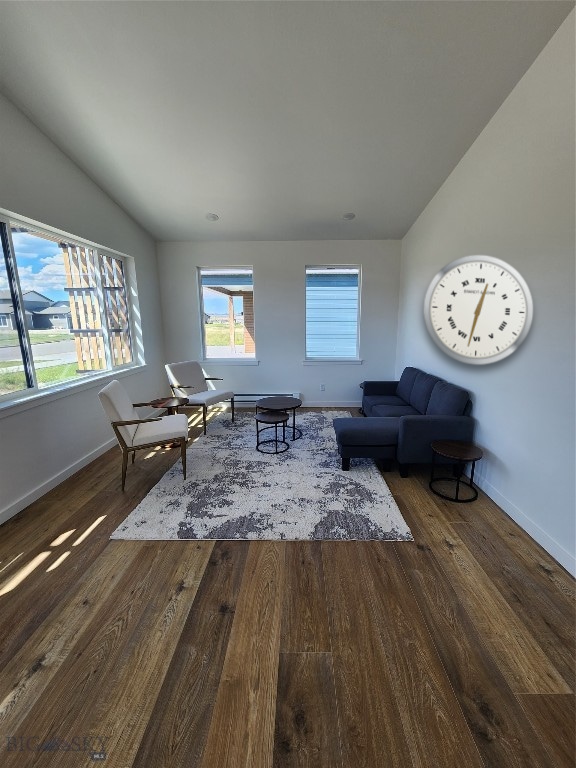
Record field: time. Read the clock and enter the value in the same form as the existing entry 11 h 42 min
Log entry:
12 h 32 min
